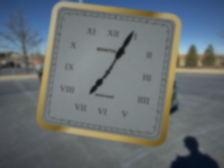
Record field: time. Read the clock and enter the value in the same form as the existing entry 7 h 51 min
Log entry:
7 h 04 min
